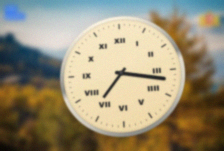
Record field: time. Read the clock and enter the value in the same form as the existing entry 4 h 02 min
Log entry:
7 h 17 min
